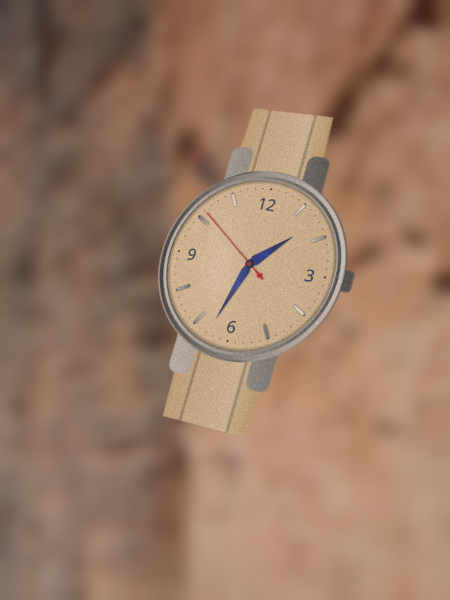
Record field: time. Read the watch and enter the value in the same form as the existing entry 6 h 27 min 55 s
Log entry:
1 h 32 min 51 s
